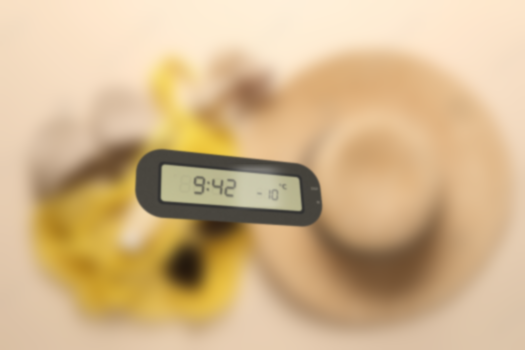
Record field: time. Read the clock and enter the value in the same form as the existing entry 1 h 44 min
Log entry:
9 h 42 min
